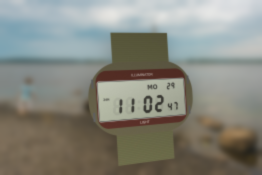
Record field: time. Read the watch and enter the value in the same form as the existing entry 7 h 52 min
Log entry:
11 h 02 min
